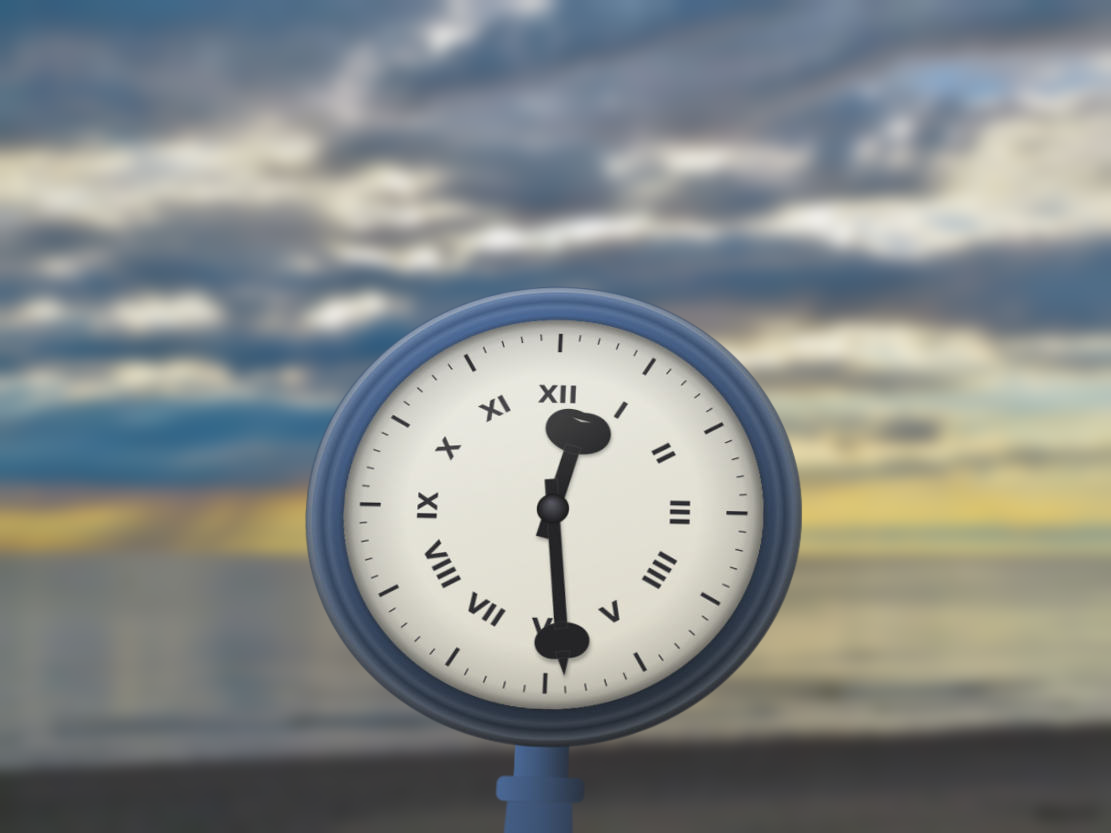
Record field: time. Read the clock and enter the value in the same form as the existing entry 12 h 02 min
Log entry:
12 h 29 min
